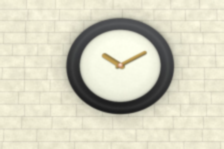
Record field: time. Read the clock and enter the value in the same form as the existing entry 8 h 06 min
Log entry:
10 h 10 min
